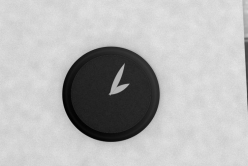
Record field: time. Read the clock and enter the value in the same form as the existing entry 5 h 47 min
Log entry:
2 h 04 min
